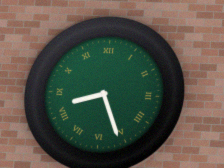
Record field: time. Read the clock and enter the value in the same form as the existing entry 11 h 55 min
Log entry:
8 h 26 min
